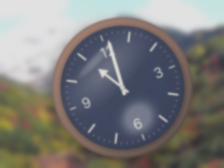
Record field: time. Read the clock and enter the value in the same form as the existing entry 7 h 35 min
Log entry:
11 h 01 min
